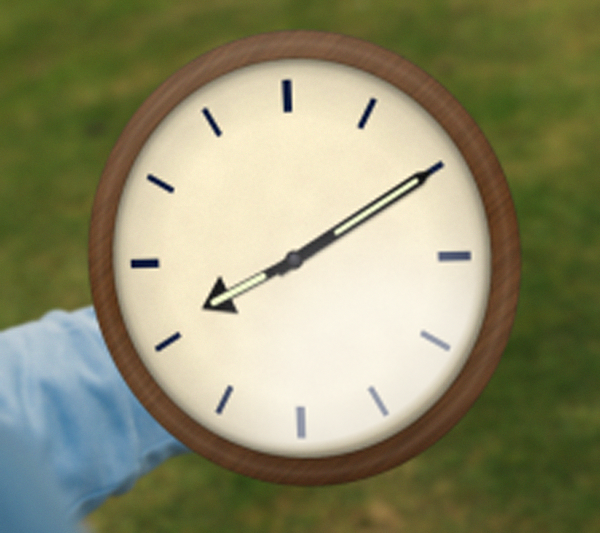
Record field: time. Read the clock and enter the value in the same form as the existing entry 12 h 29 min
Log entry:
8 h 10 min
